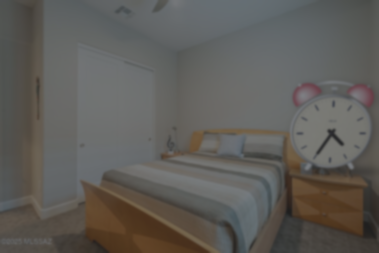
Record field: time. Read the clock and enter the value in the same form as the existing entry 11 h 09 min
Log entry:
4 h 35 min
